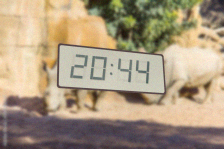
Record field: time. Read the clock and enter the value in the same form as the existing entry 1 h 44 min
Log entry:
20 h 44 min
